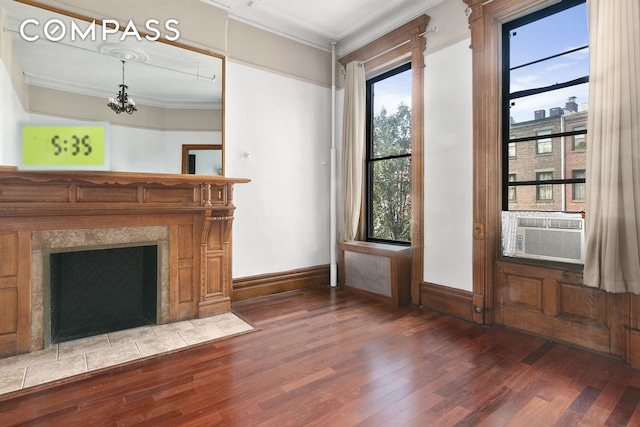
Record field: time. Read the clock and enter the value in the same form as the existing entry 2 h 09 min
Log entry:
5 h 35 min
